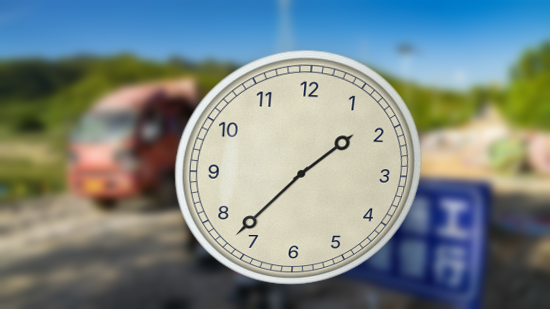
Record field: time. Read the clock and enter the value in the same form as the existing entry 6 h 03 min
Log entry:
1 h 37 min
